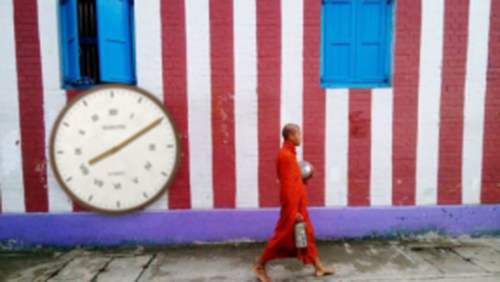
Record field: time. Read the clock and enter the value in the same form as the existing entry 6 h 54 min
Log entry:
8 h 10 min
